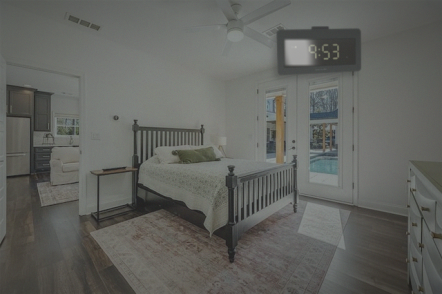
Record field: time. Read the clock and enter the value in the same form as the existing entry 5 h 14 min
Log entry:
9 h 53 min
